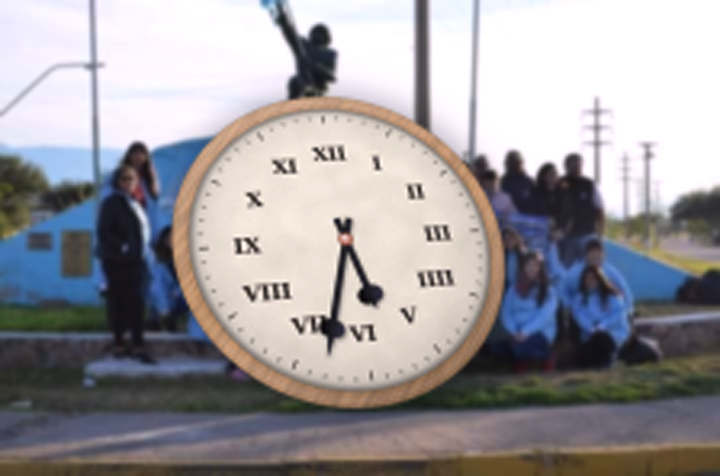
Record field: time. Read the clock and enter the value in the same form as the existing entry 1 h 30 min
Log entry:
5 h 33 min
